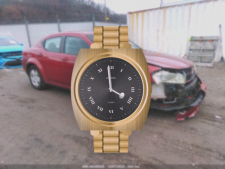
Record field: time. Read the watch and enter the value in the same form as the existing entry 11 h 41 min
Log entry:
3 h 59 min
